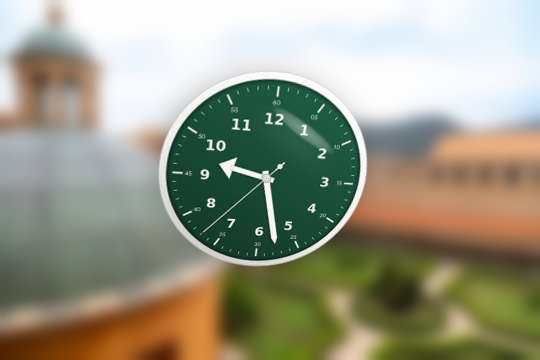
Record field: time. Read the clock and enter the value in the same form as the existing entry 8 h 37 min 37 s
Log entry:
9 h 27 min 37 s
